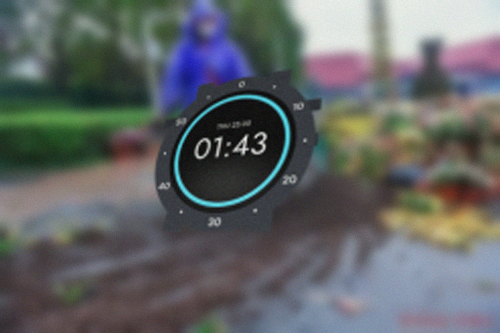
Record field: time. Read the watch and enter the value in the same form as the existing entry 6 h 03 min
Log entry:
1 h 43 min
